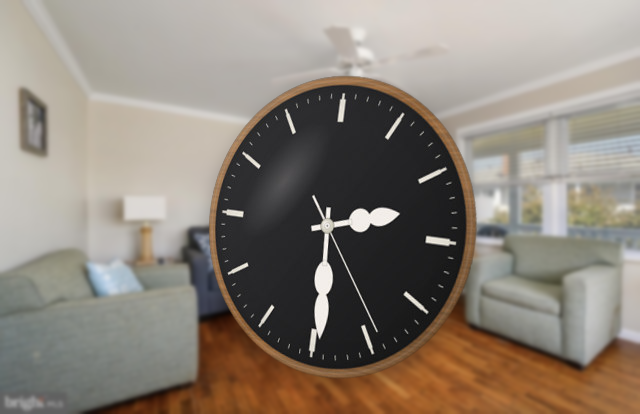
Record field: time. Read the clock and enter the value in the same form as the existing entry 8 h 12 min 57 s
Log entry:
2 h 29 min 24 s
